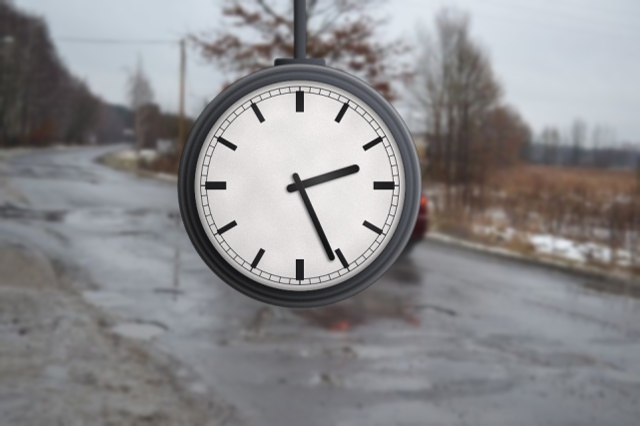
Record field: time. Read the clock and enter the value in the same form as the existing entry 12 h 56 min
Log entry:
2 h 26 min
